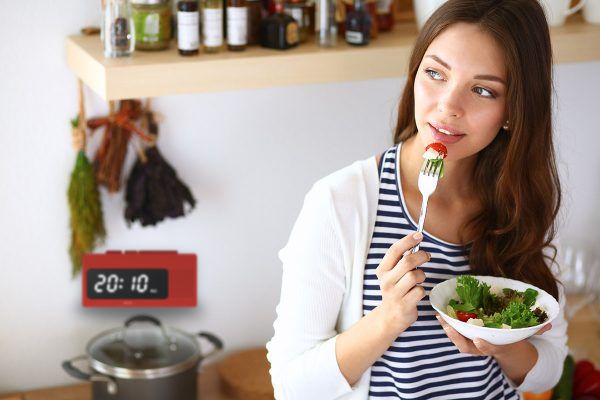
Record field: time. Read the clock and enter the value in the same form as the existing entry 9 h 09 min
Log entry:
20 h 10 min
